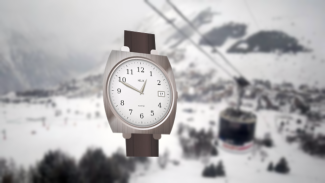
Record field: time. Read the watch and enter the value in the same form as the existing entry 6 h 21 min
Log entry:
12 h 49 min
